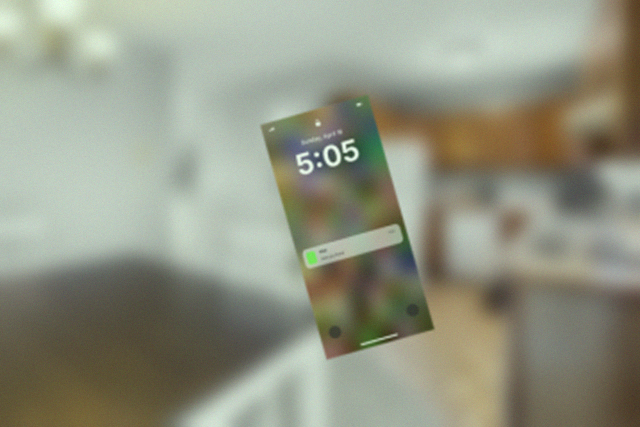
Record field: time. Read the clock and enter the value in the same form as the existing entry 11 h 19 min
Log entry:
5 h 05 min
